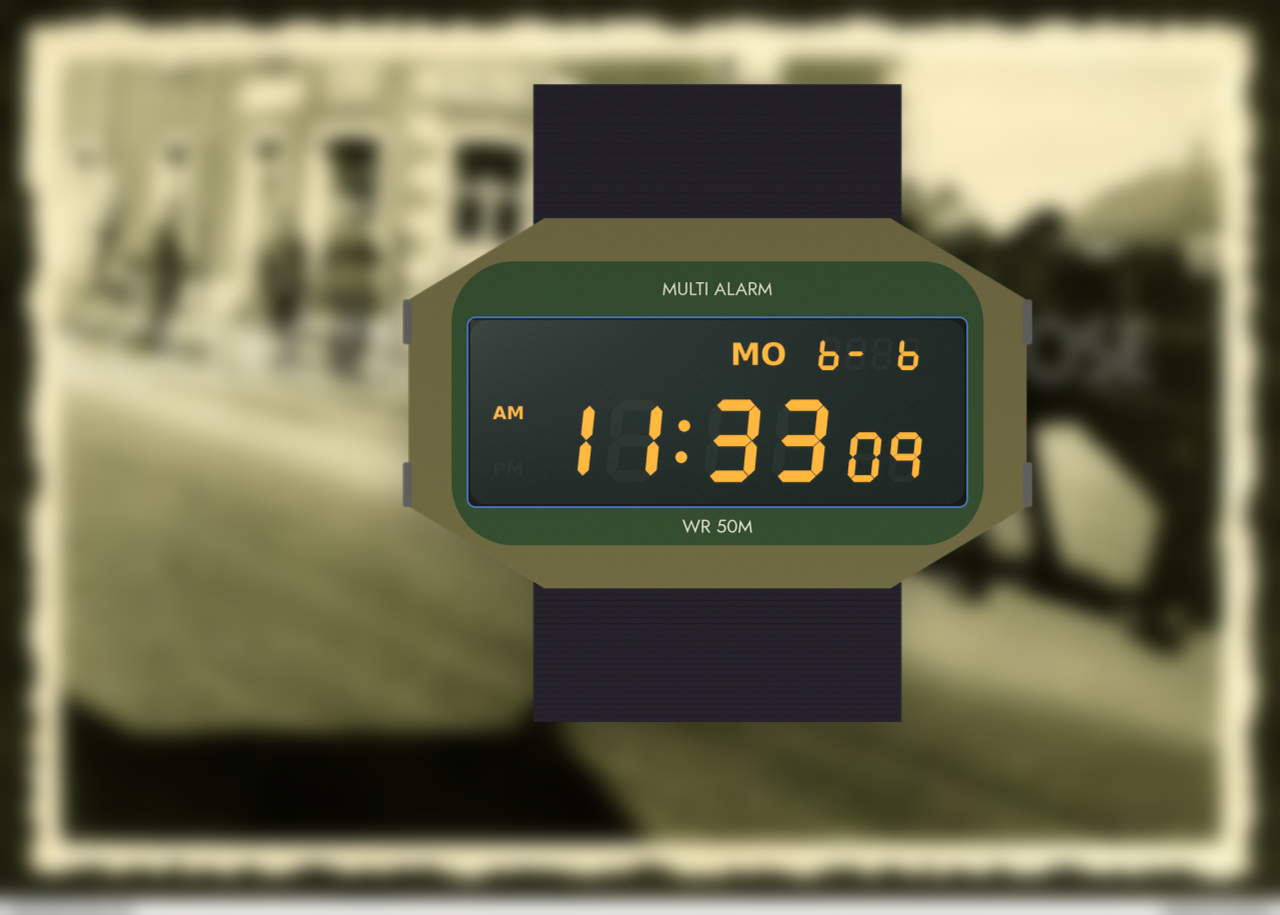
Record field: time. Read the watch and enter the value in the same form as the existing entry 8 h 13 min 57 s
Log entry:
11 h 33 min 09 s
